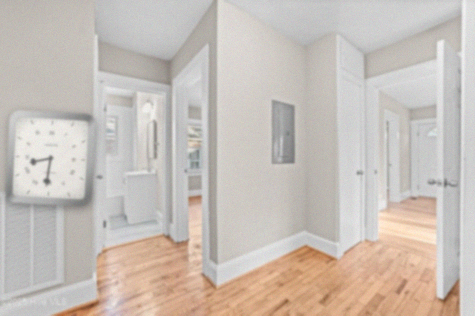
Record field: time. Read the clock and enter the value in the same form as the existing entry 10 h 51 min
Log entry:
8 h 31 min
